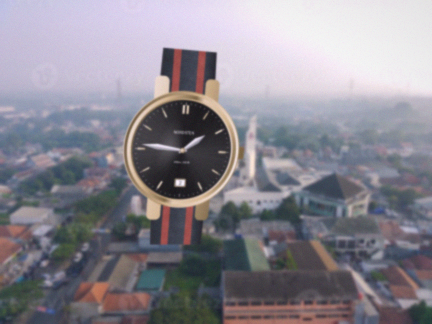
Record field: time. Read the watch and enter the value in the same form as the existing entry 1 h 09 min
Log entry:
1 h 46 min
